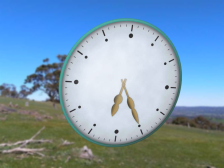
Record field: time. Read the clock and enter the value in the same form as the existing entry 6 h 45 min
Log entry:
6 h 25 min
